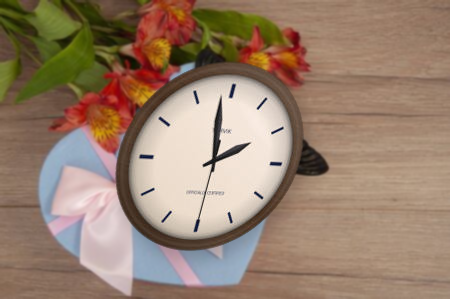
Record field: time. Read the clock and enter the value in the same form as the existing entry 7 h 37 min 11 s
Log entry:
1 h 58 min 30 s
